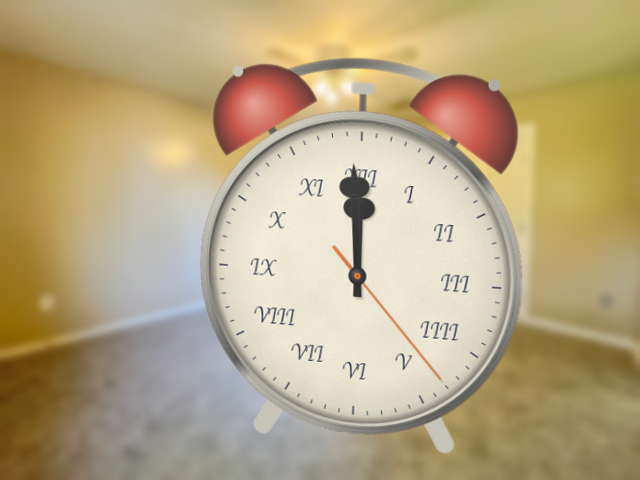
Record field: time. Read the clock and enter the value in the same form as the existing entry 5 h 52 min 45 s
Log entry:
11 h 59 min 23 s
